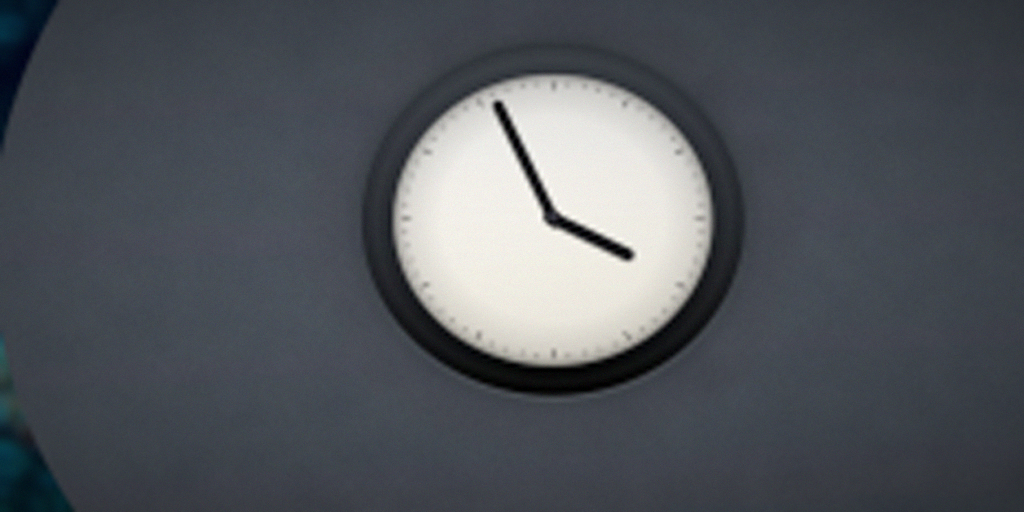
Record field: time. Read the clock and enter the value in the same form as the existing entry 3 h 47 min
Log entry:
3 h 56 min
